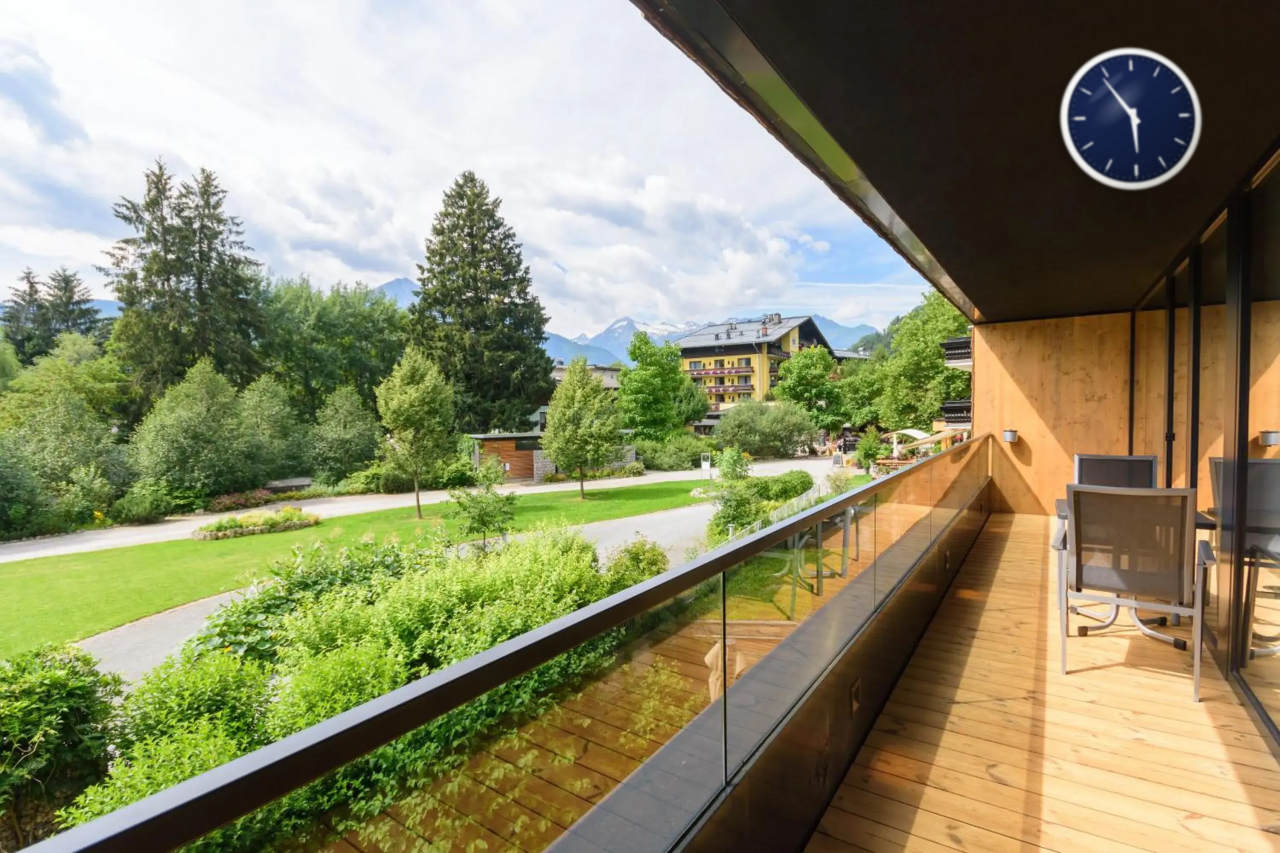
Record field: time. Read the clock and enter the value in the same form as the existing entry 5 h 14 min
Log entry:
5 h 54 min
